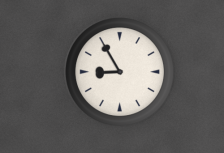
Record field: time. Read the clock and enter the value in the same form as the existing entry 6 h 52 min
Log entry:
8 h 55 min
